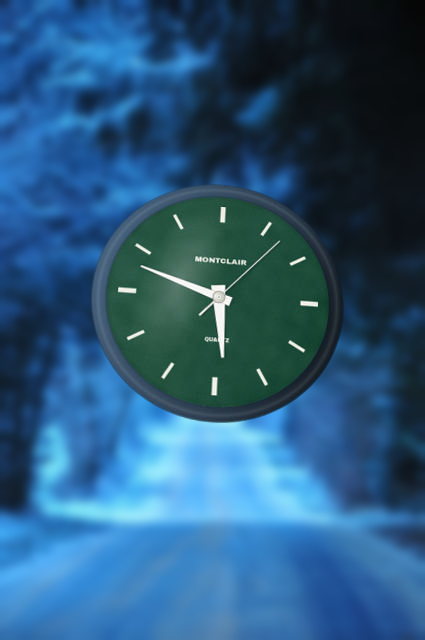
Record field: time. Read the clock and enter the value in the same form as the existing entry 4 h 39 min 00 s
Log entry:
5 h 48 min 07 s
